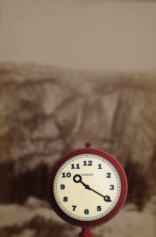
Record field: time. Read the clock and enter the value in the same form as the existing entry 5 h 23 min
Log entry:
10 h 20 min
